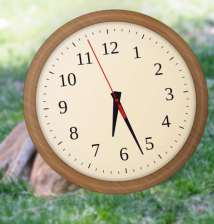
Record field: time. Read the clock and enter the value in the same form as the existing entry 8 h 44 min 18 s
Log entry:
6 h 26 min 57 s
